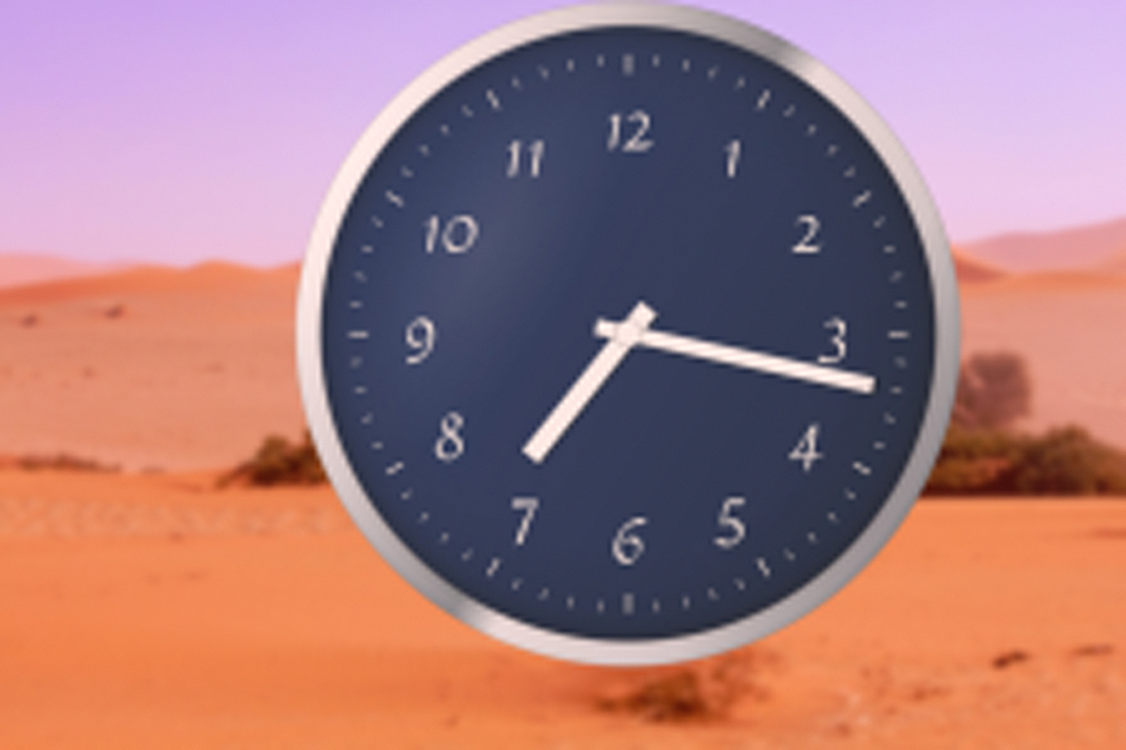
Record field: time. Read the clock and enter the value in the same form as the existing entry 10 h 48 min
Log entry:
7 h 17 min
